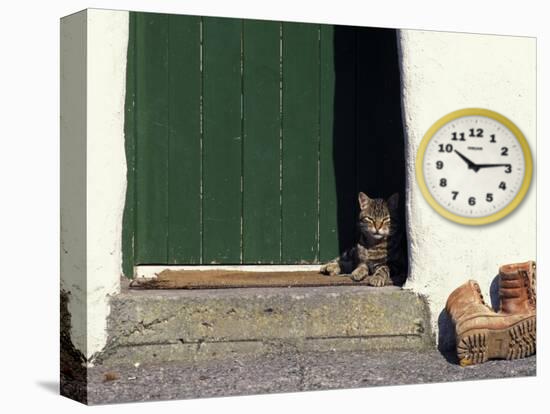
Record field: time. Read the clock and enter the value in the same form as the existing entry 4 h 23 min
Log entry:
10 h 14 min
